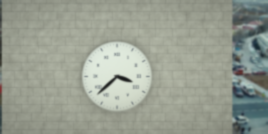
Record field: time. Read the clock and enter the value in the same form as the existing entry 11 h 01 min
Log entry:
3 h 38 min
